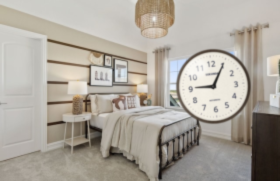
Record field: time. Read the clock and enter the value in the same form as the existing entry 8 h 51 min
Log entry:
9 h 05 min
